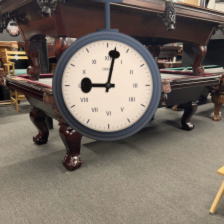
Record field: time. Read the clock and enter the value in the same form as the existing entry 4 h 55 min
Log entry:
9 h 02 min
